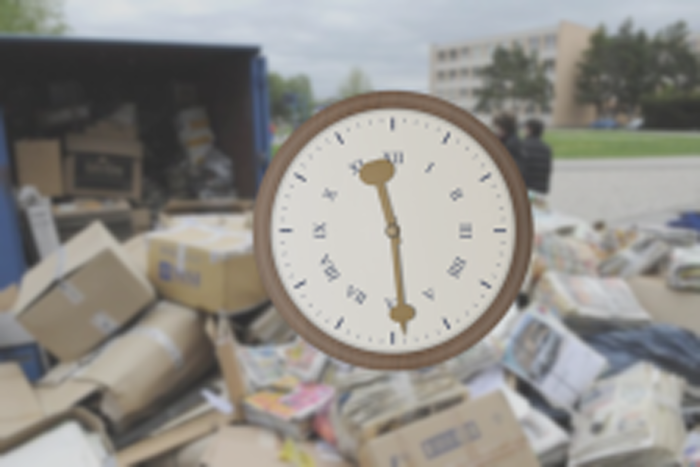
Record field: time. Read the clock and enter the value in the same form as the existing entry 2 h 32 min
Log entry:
11 h 29 min
